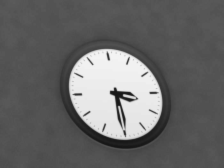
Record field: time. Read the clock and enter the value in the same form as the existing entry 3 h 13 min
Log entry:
3 h 30 min
